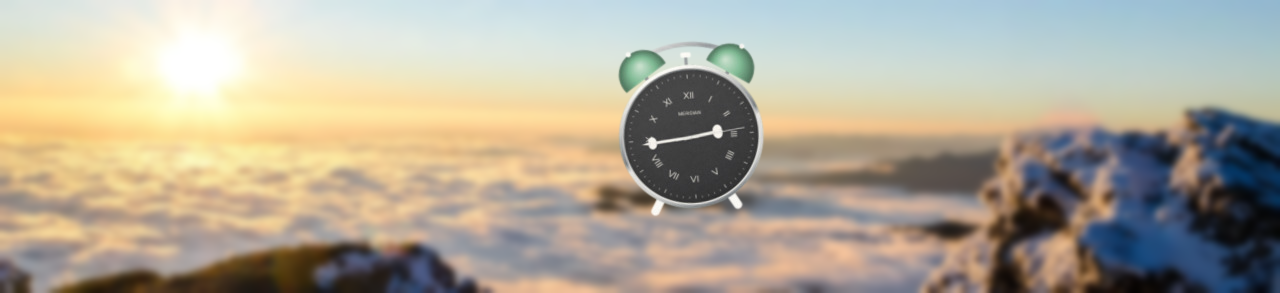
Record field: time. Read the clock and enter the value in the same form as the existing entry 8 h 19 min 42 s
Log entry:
2 h 44 min 14 s
